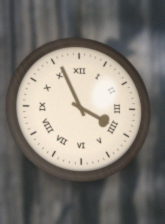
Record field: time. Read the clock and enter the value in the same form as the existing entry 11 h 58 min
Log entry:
3 h 56 min
